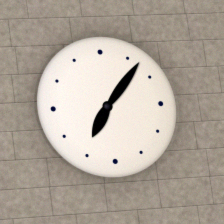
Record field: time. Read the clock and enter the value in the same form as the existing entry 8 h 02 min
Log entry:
7 h 07 min
